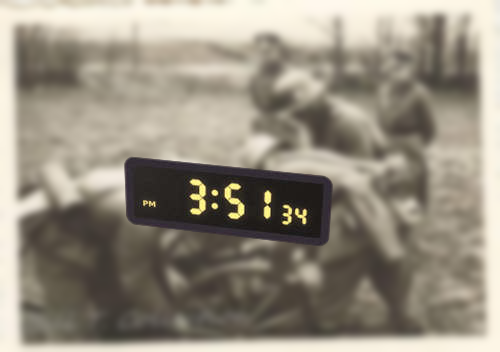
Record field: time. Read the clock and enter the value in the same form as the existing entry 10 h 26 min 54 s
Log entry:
3 h 51 min 34 s
